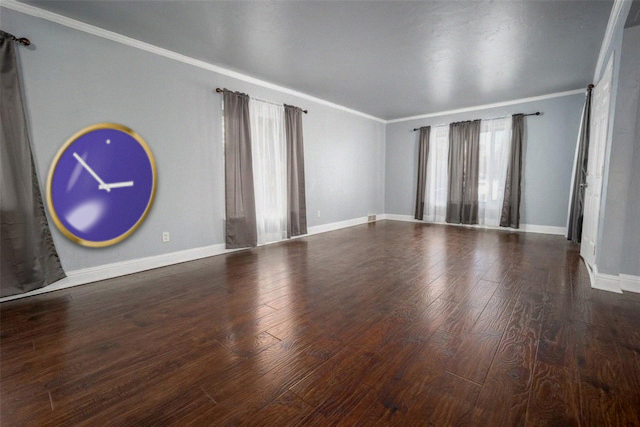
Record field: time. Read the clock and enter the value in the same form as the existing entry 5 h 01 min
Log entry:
2 h 52 min
